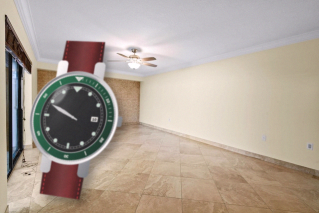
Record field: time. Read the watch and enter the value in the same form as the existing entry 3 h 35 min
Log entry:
9 h 49 min
